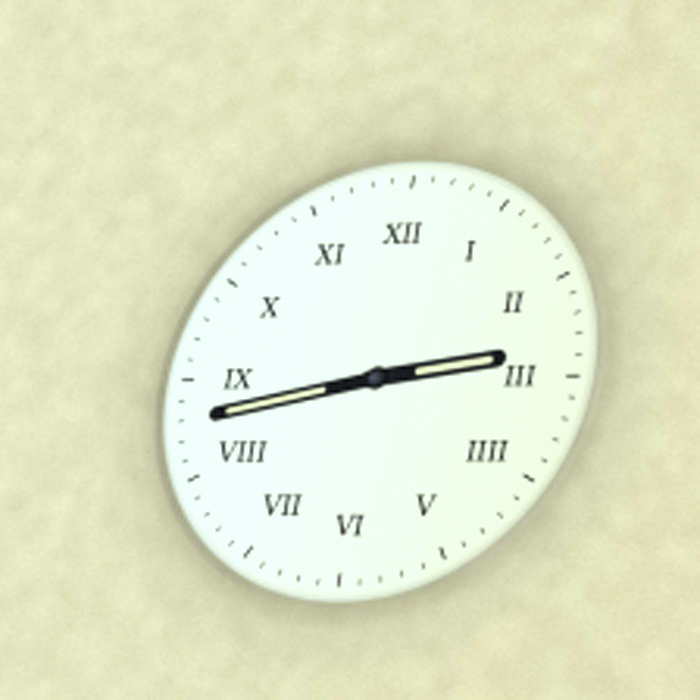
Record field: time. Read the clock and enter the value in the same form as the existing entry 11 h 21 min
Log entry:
2 h 43 min
